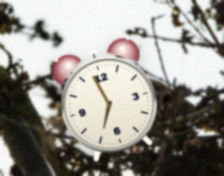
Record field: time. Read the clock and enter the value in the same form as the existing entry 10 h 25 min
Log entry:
6 h 58 min
